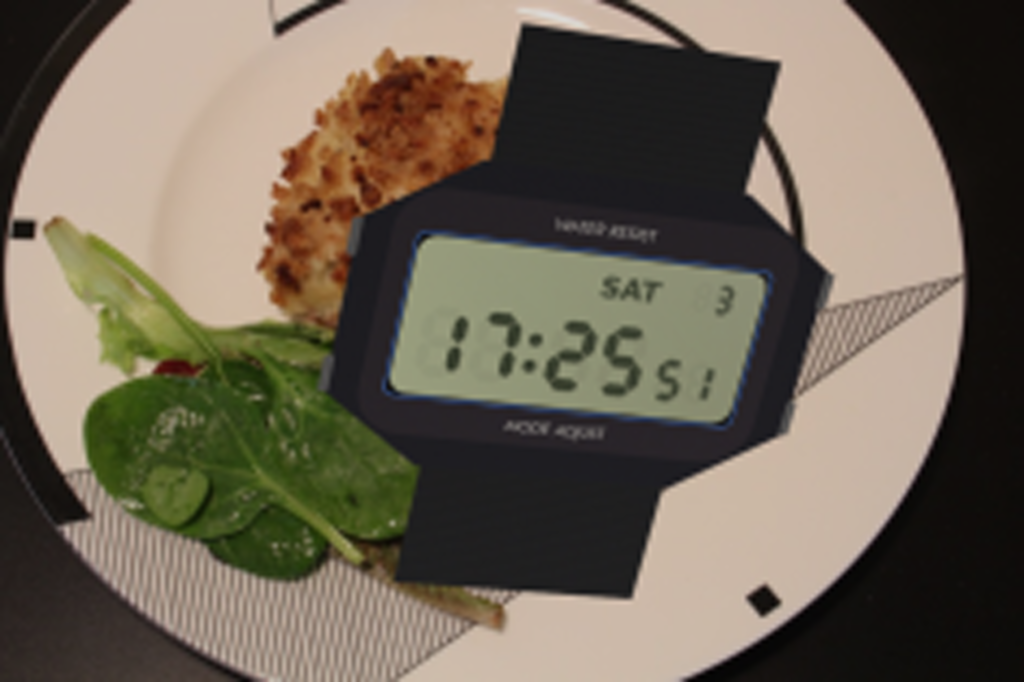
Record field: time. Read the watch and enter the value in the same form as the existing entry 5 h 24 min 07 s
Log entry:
17 h 25 min 51 s
